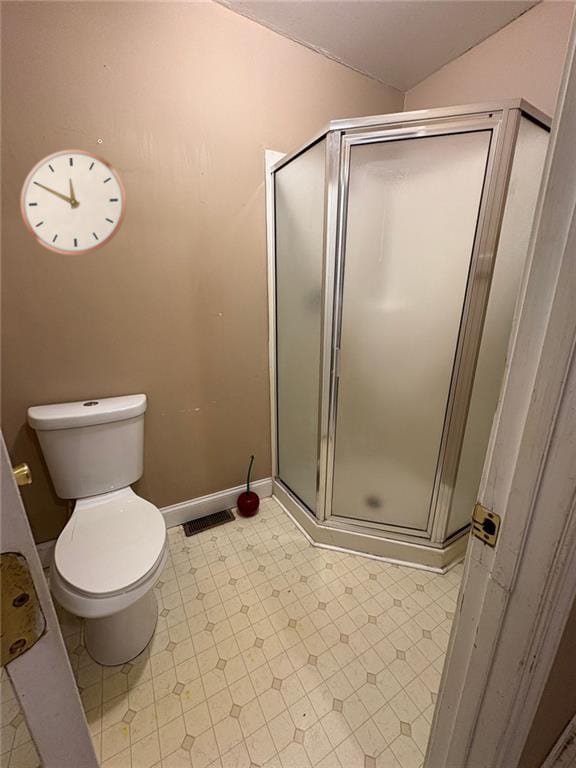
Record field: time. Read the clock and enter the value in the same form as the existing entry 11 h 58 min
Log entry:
11 h 50 min
